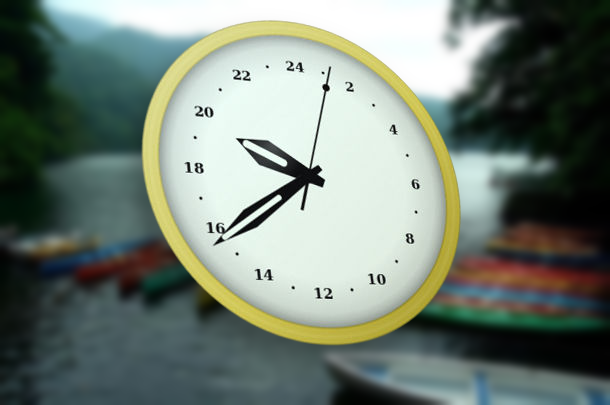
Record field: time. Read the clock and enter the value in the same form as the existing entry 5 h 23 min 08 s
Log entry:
19 h 39 min 03 s
